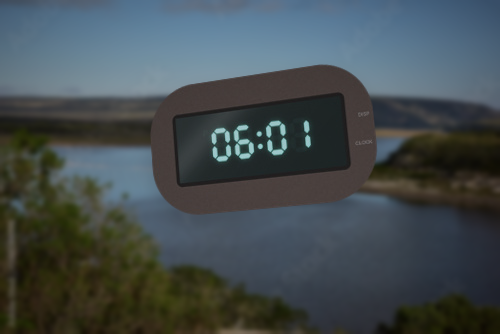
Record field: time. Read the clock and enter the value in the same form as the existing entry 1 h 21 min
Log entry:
6 h 01 min
